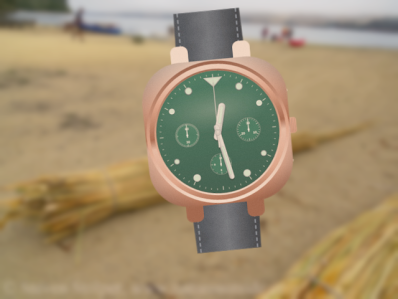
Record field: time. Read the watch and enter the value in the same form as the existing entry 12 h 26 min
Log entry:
12 h 28 min
